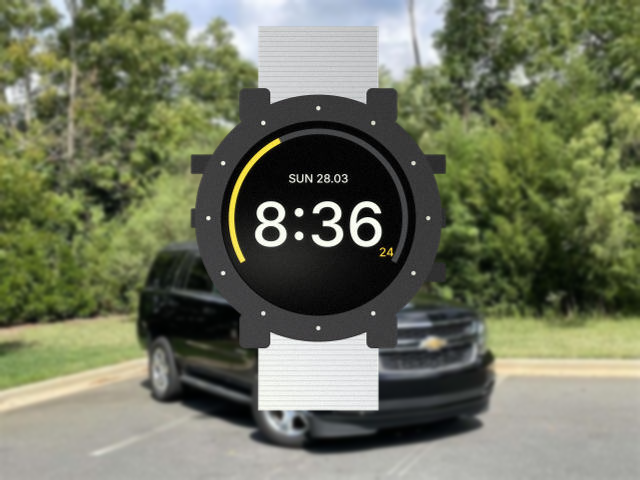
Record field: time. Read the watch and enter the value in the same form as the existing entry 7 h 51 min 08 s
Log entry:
8 h 36 min 24 s
